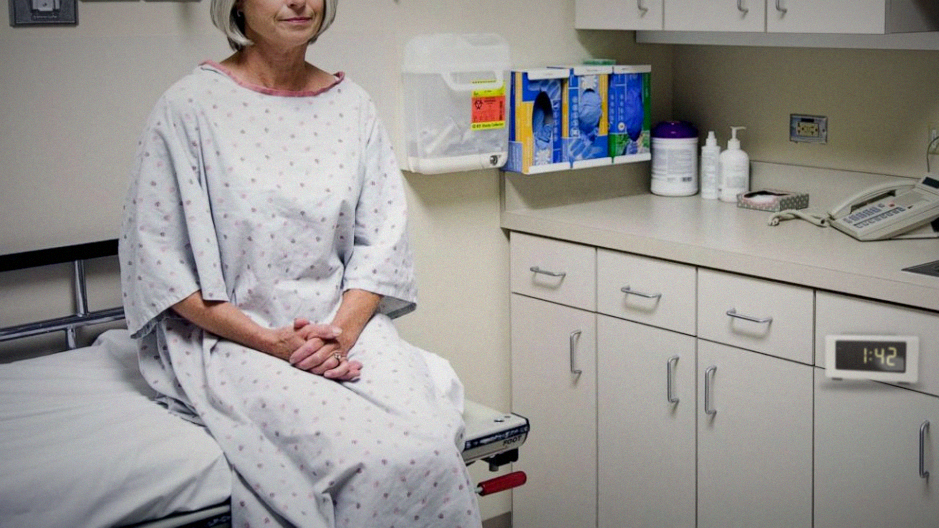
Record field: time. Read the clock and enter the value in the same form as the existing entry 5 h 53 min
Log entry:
1 h 42 min
